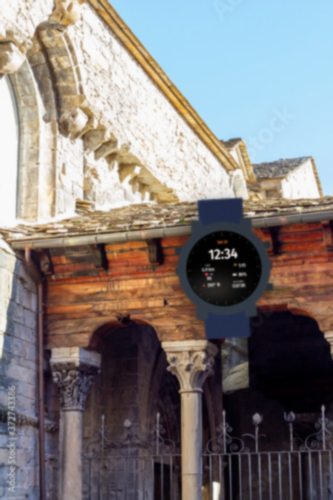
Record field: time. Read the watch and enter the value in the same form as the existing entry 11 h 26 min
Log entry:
12 h 34 min
